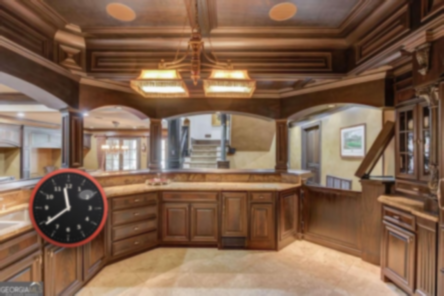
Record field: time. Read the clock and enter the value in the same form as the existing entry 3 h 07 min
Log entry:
11 h 39 min
